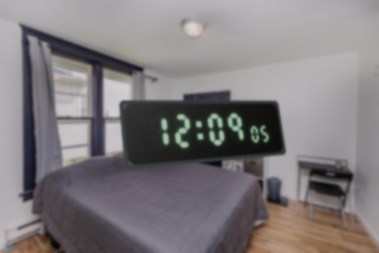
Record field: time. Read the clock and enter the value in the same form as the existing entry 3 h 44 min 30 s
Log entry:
12 h 09 min 05 s
